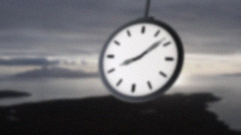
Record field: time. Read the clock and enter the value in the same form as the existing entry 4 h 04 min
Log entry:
8 h 08 min
